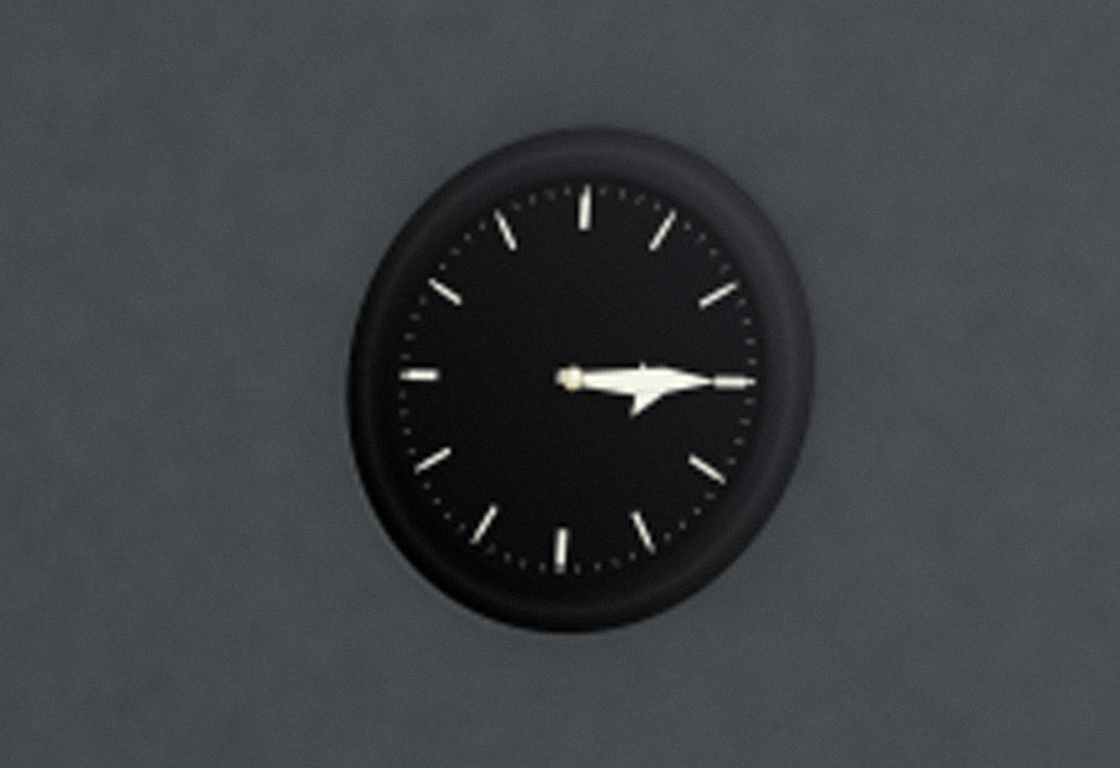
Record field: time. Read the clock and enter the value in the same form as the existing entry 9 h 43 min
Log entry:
3 h 15 min
